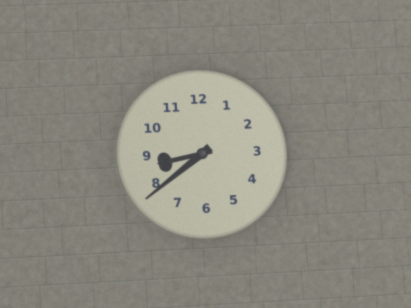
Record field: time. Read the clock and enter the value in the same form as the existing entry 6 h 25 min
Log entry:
8 h 39 min
